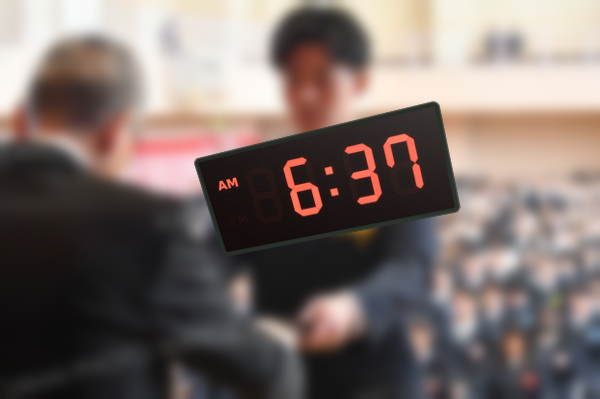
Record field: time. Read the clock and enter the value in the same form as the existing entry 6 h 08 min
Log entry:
6 h 37 min
